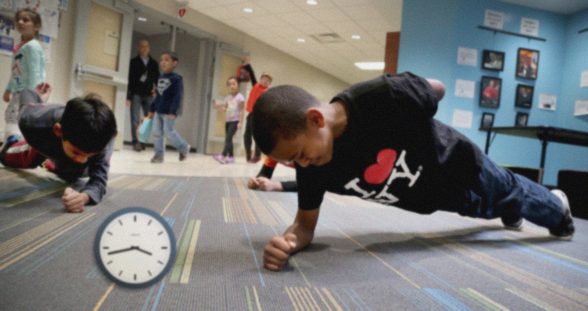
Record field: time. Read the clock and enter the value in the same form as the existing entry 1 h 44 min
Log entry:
3 h 43 min
